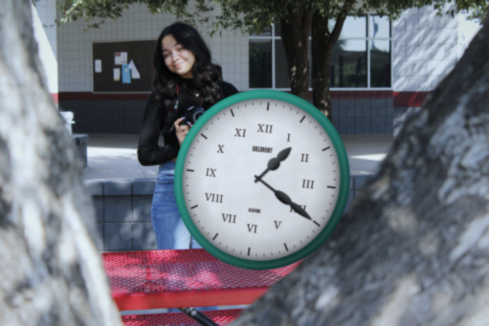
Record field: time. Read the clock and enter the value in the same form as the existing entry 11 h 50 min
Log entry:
1 h 20 min
